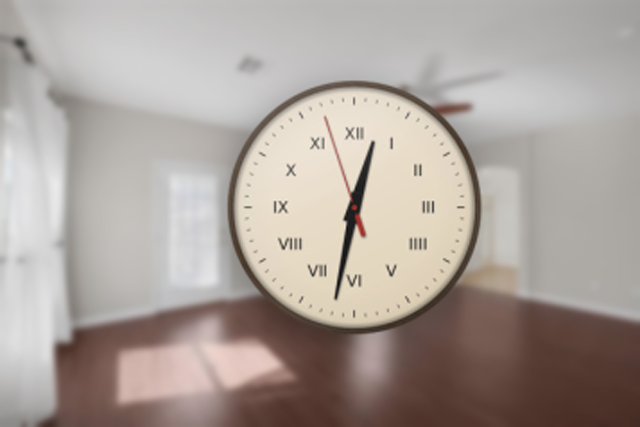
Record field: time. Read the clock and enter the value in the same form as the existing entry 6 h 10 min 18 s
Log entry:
12 h 31 min 57 s
